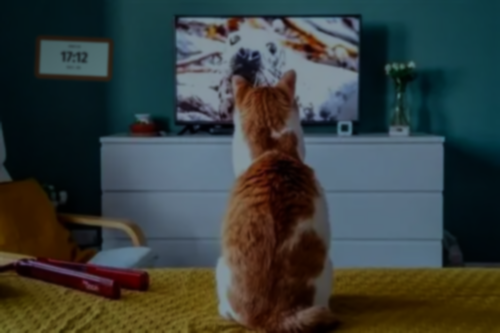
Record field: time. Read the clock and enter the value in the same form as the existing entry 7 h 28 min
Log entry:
17 h 12 min
